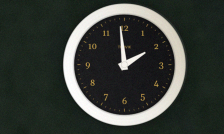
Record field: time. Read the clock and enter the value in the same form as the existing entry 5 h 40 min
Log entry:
1 h 59 min
